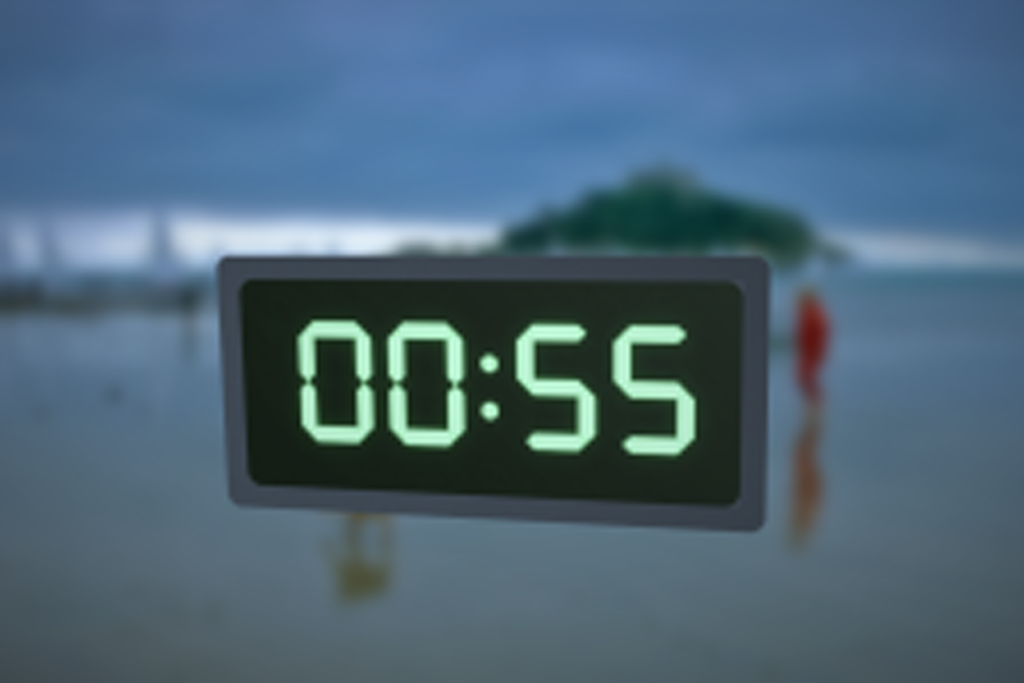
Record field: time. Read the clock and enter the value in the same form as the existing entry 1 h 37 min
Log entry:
0 h 55 min
